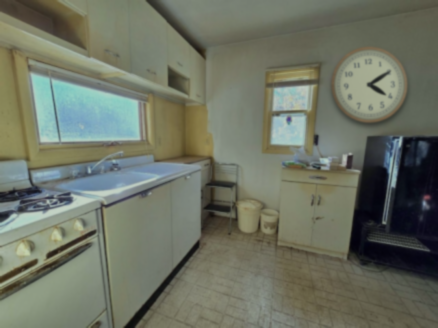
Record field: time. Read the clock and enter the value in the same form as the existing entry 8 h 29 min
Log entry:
4 h 10 min
